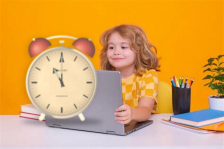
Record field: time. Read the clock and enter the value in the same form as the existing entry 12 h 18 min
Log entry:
11 h 00 min
